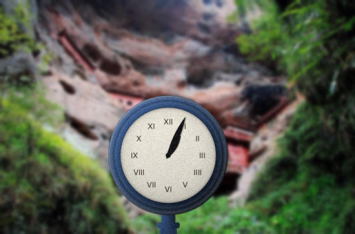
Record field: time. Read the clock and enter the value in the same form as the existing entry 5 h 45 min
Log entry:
1 h 04 min
